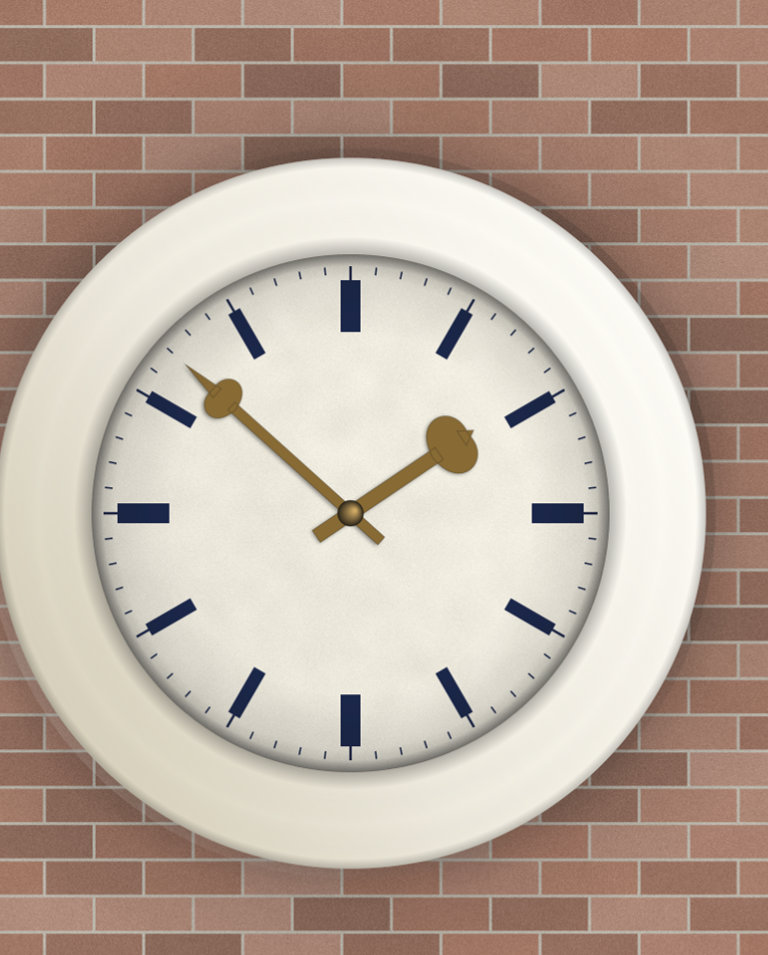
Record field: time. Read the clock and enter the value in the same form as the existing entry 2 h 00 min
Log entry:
1 h 52 min
